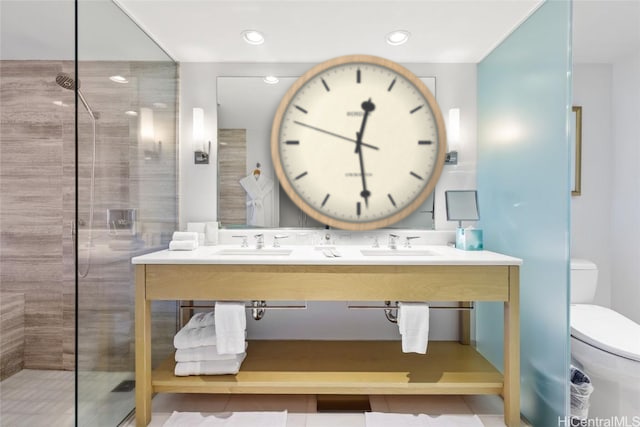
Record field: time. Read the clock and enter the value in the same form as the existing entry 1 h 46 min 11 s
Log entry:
12 h 28 min 48 s
